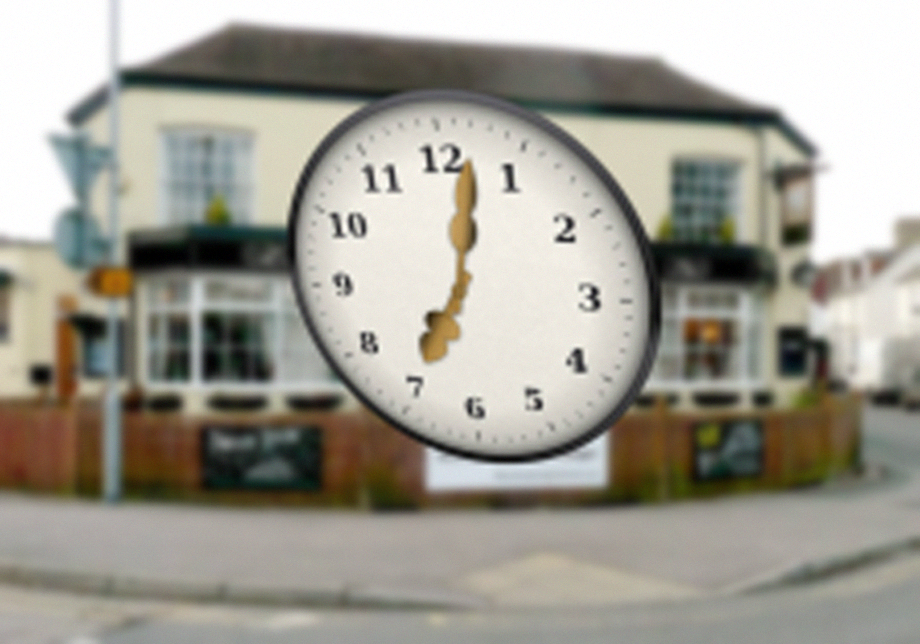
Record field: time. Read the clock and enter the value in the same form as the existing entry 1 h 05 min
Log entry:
7 h 02 min
